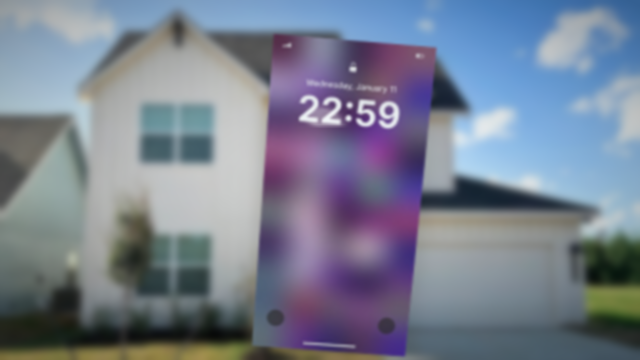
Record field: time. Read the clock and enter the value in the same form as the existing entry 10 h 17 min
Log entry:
22 h 59 min
